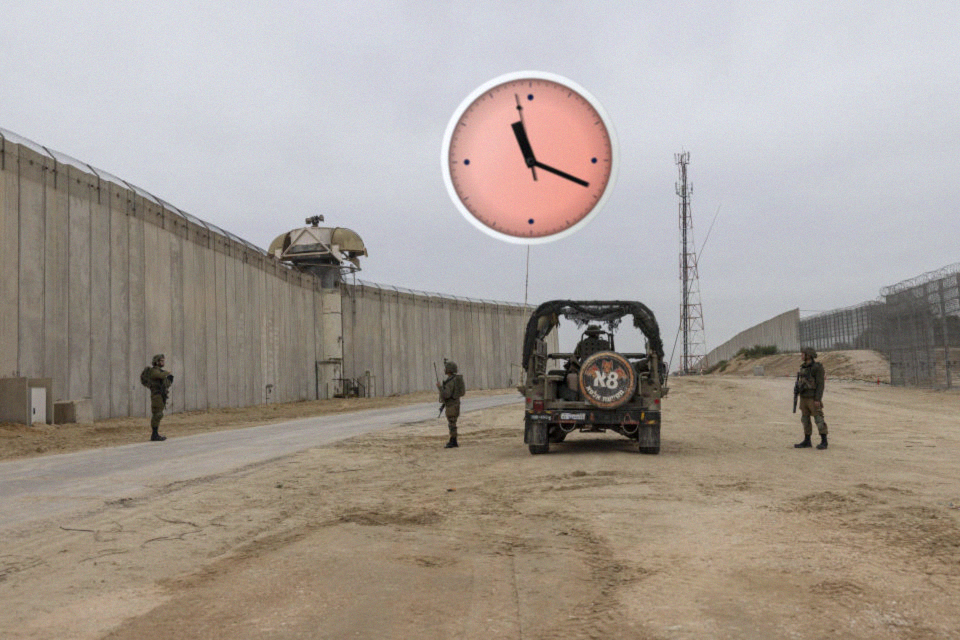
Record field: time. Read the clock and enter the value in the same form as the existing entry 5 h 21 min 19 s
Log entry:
11 h 18 min 58 s
